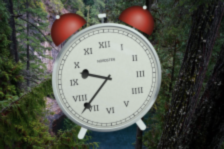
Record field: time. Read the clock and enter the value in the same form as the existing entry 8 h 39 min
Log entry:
9 h 37 min
